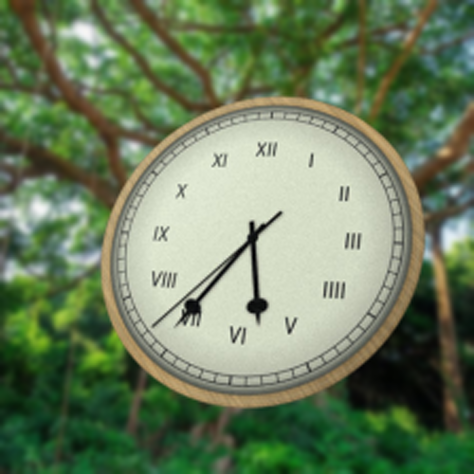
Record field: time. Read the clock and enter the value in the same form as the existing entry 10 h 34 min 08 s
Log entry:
5 h 35 min 37 s
